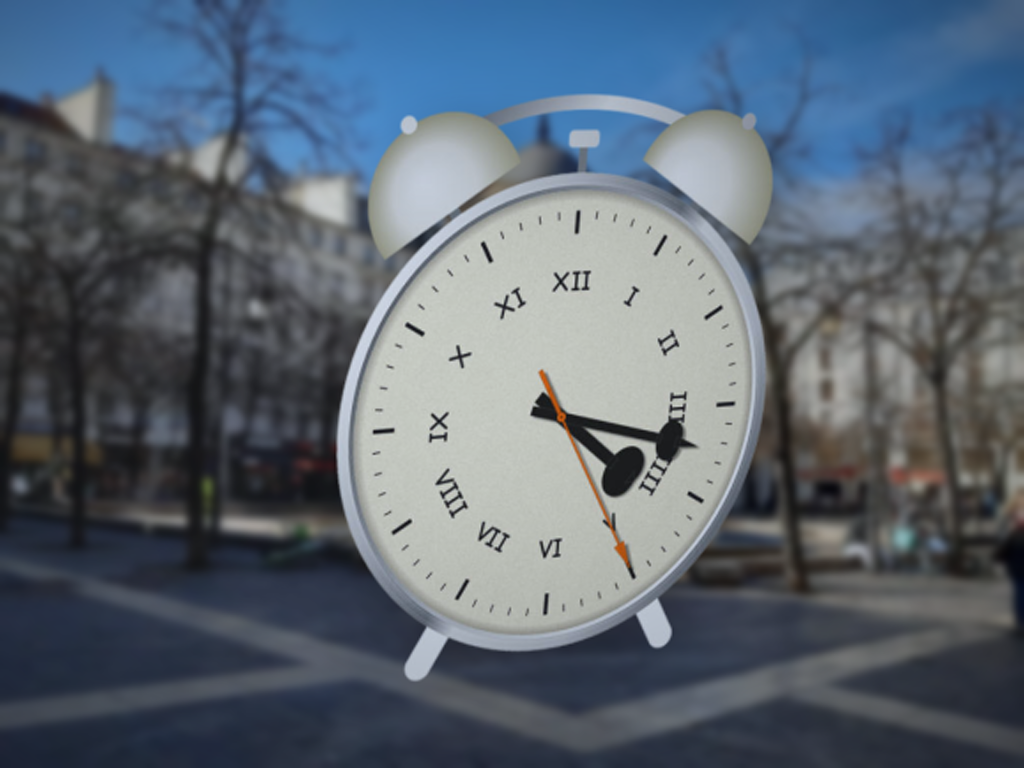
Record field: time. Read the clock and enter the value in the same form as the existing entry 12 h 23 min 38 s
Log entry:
4 h 17 min 25 s
